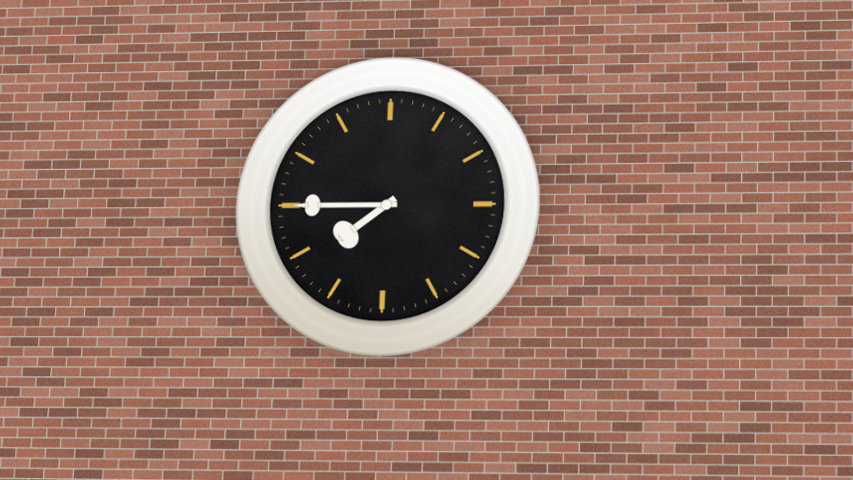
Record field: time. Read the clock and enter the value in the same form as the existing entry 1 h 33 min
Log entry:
7 h 45 min
